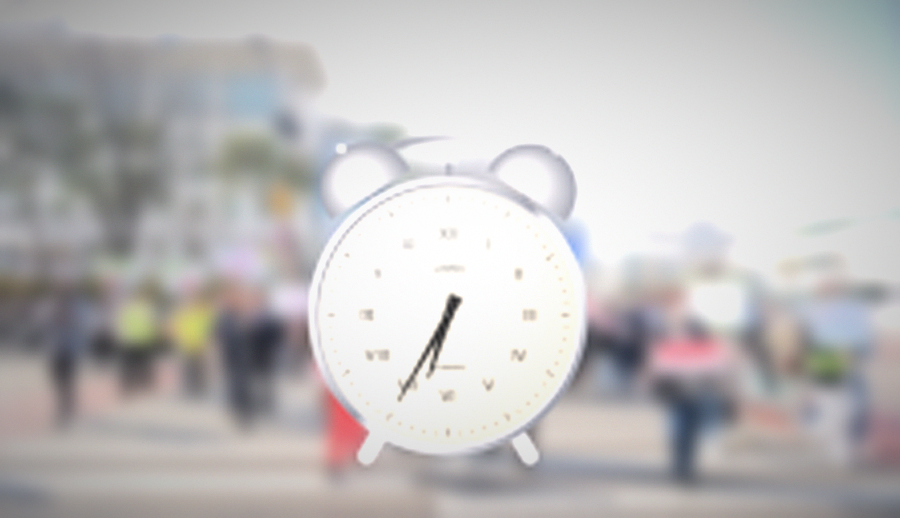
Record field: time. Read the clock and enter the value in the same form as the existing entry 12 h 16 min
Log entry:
6 h 35 min
